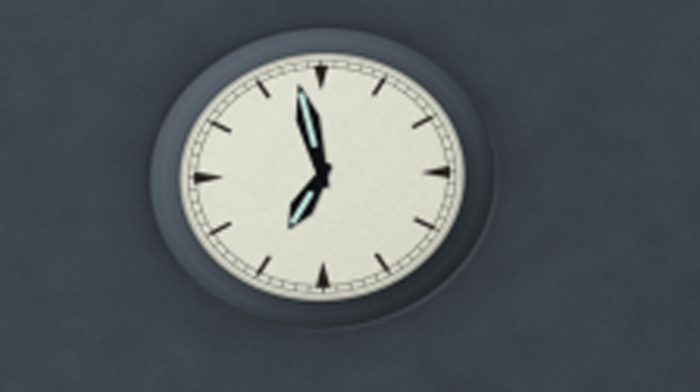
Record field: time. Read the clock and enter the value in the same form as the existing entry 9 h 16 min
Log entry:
6 h 58 min
